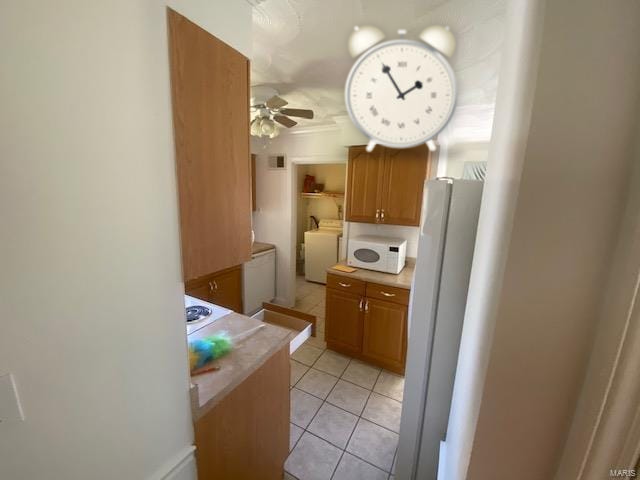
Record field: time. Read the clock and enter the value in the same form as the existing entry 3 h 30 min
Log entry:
1 h 55 min
